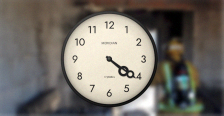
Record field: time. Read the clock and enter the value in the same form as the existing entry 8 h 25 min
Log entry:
4 h 21 min
